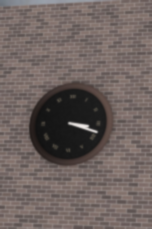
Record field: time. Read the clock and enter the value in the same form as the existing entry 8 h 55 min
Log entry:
3 h 18 min
